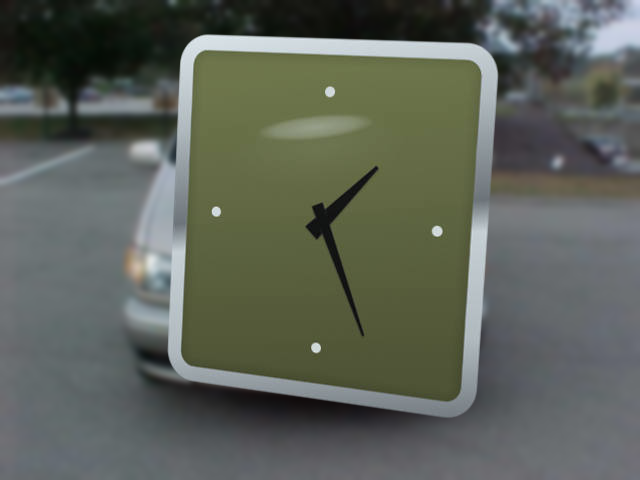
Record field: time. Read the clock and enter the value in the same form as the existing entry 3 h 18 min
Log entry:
1 h 26 min
